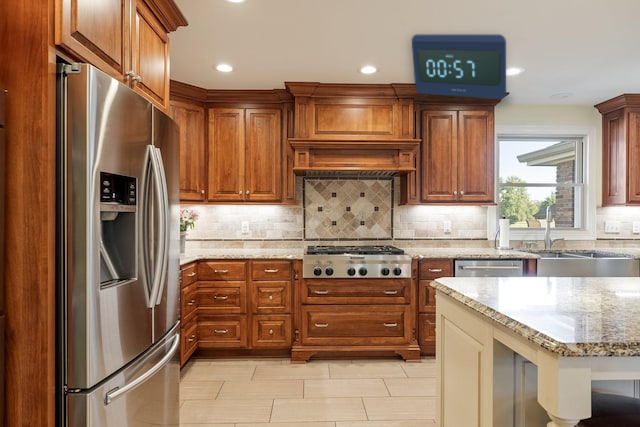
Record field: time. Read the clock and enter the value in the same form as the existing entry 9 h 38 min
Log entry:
0 h 57 min
